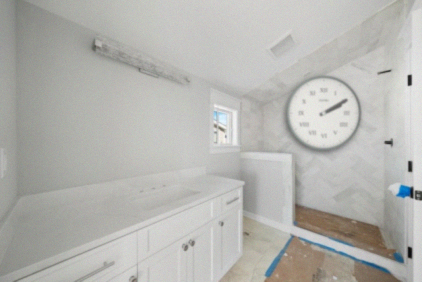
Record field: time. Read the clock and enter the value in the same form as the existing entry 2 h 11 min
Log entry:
2 h 10 min
